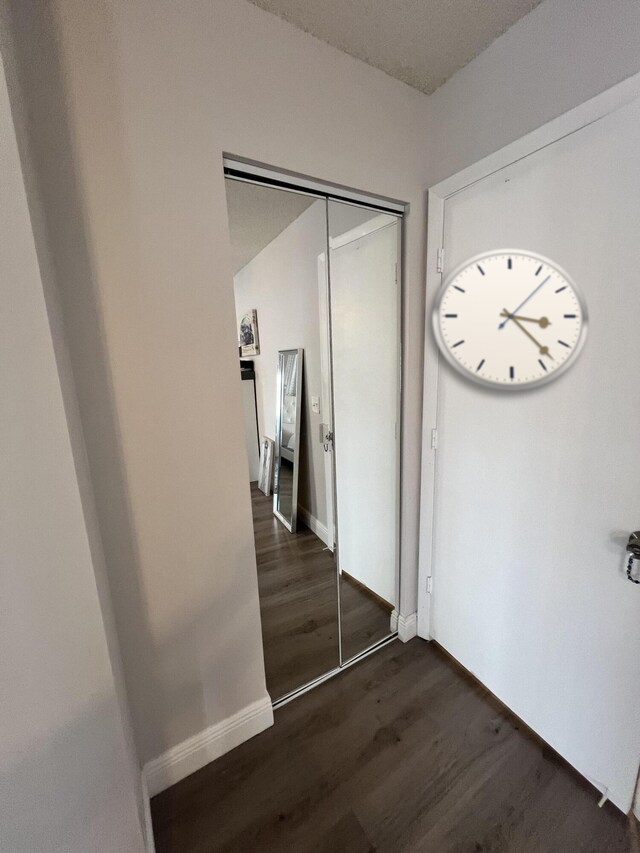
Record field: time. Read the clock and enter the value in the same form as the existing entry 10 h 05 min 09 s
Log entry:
3 h 23 min 07 s
